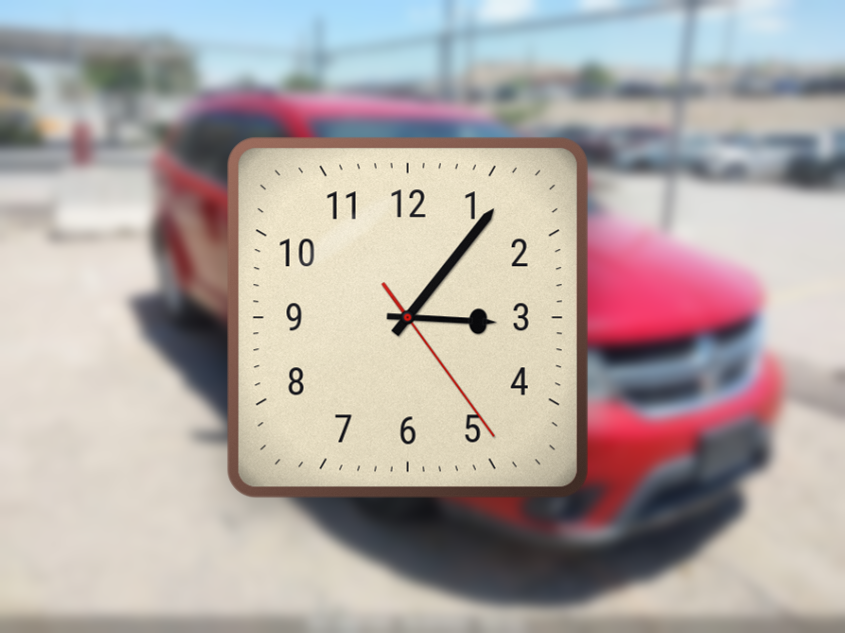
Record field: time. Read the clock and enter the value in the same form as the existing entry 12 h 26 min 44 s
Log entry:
3 h 06 min 24 s
